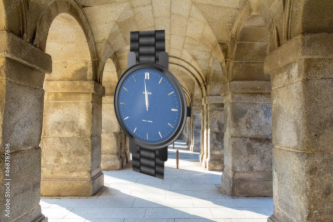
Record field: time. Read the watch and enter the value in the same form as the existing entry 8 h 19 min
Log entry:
11 h 59 min
